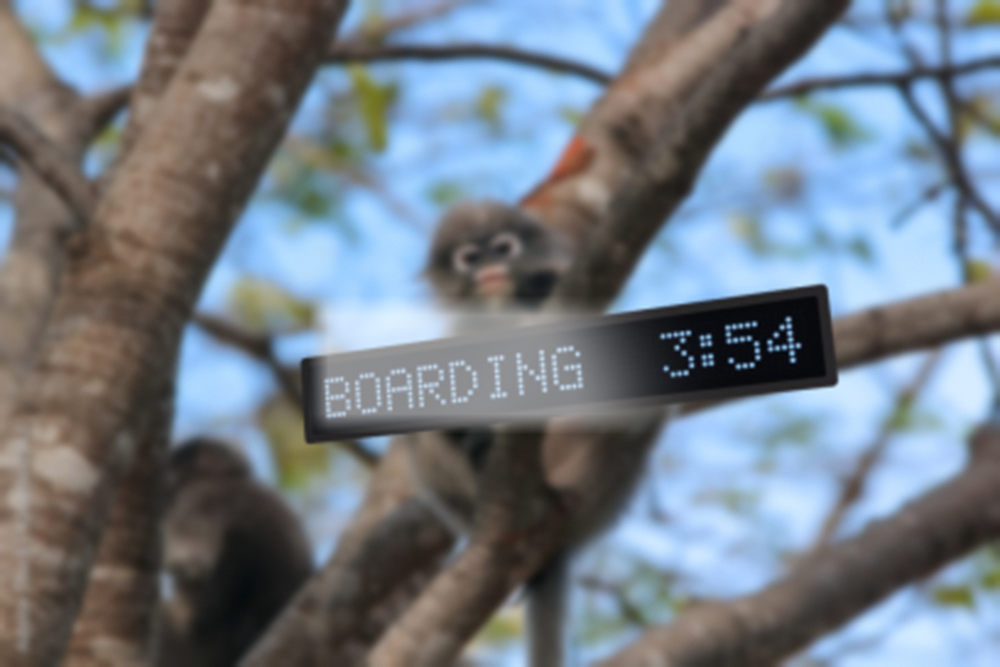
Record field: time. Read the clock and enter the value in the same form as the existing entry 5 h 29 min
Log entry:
3 h 54 min
